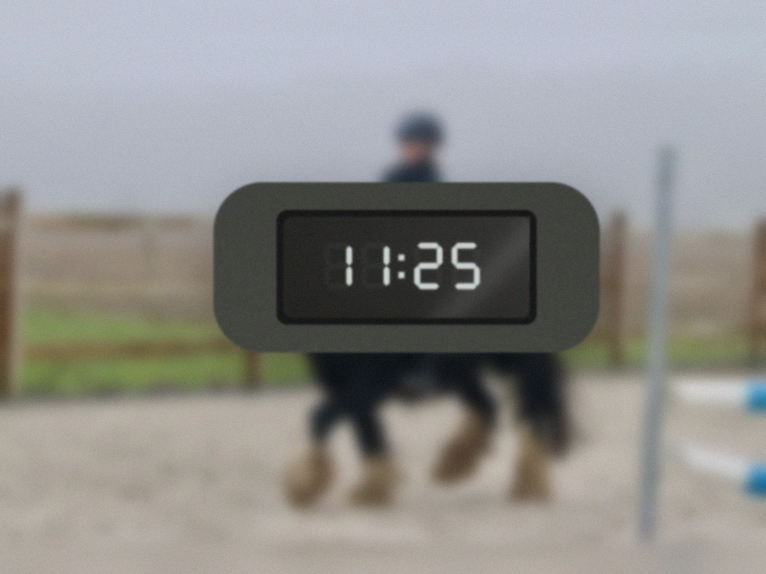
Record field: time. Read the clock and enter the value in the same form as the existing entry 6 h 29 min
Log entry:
11 h 25 min
